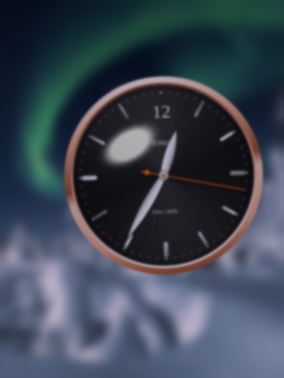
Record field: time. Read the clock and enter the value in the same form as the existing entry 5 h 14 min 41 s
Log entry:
12 h 35 min 17 s
